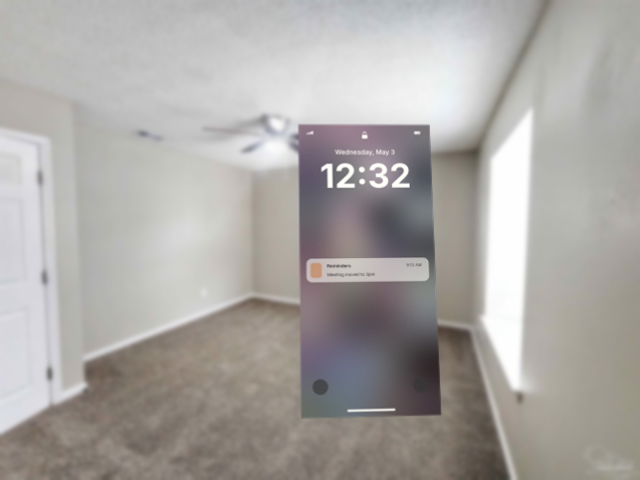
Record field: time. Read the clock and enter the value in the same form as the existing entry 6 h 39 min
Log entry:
12 h 32 min
